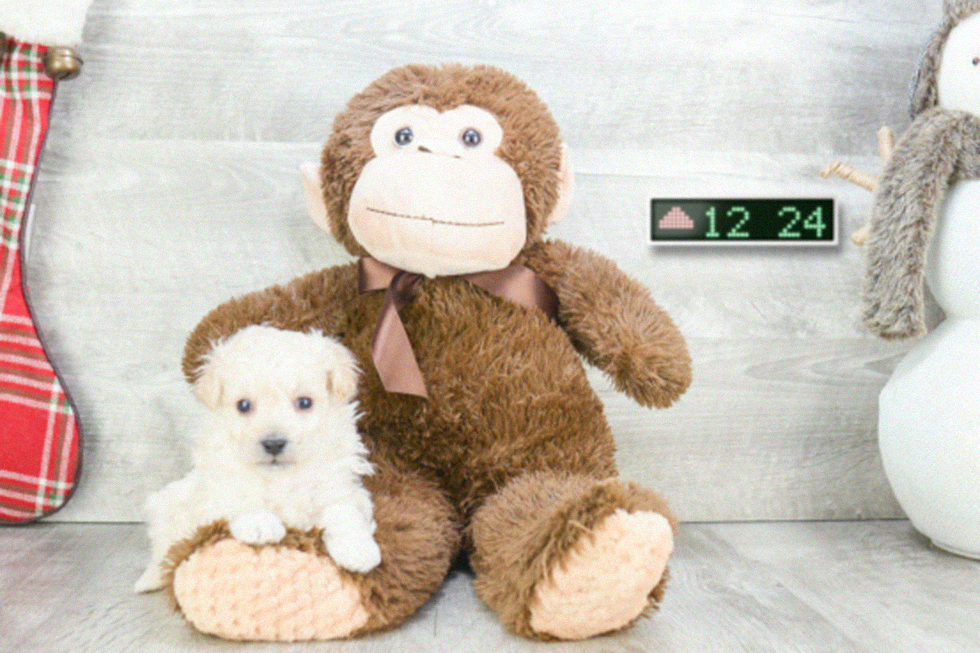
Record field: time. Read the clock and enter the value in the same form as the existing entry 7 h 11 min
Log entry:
12 h 24 min
